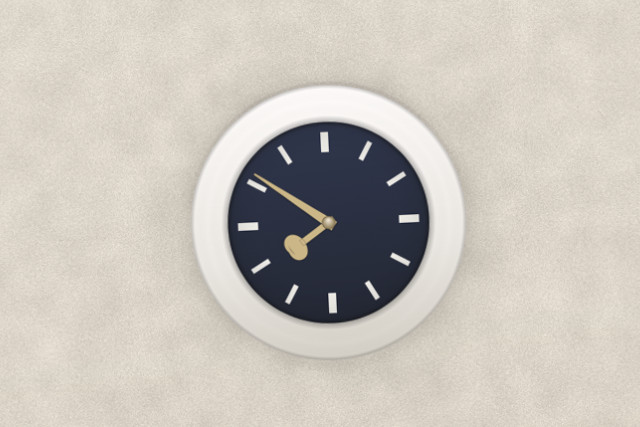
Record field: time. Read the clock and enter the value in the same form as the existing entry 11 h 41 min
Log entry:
7 h 51 min
